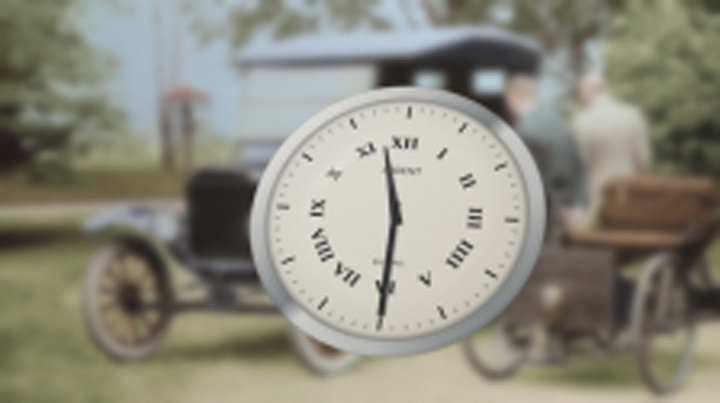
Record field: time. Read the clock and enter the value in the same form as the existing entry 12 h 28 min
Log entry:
11 h 30 min
